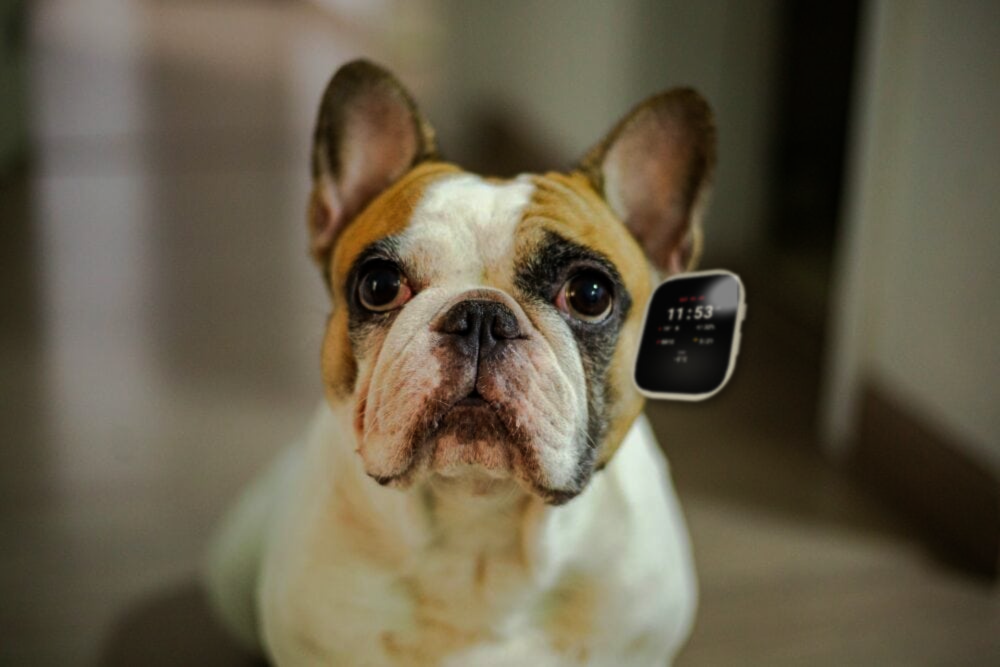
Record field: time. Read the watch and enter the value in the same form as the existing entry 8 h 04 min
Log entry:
11 h 53 min
